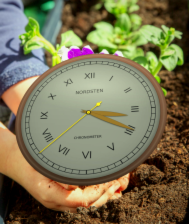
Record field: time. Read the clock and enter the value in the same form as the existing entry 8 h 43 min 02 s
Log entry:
3 h 19 min 38 s
